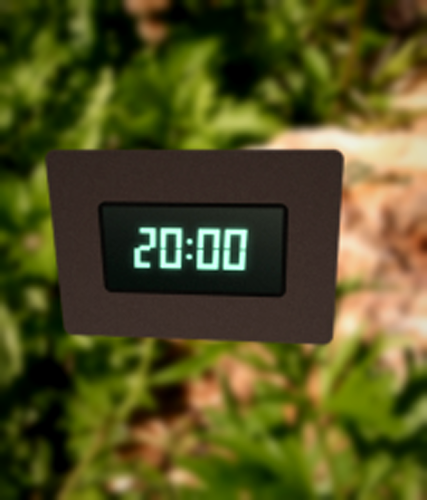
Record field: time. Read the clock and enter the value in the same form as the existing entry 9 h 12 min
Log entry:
20 h 00 min
